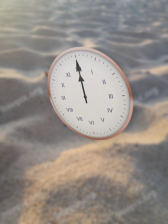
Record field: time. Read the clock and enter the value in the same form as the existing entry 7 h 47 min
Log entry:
12 h 00 min
